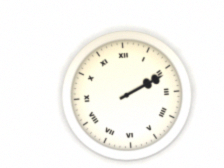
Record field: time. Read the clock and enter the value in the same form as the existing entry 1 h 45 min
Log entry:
2 h 11 min
